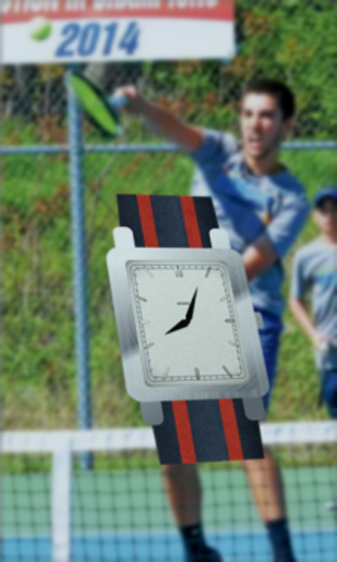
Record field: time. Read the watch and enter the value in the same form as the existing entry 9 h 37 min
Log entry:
8 h 04 min
